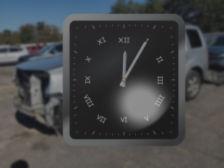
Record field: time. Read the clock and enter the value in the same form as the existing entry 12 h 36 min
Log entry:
12 h 05 min
